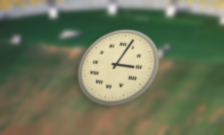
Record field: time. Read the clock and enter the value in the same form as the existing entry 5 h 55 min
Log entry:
3 h 03 min
